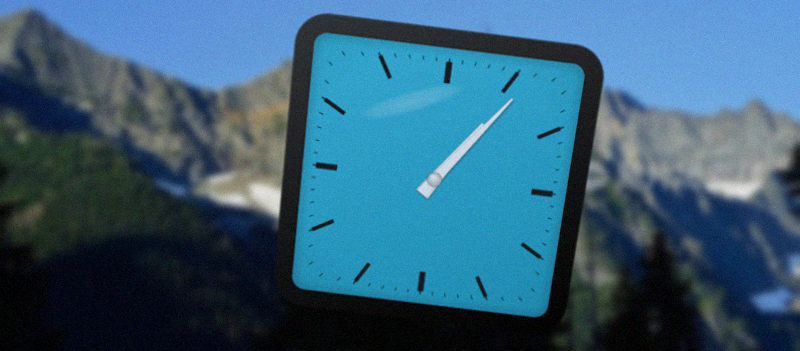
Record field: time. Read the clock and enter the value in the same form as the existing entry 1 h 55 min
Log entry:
1 h 06 min
